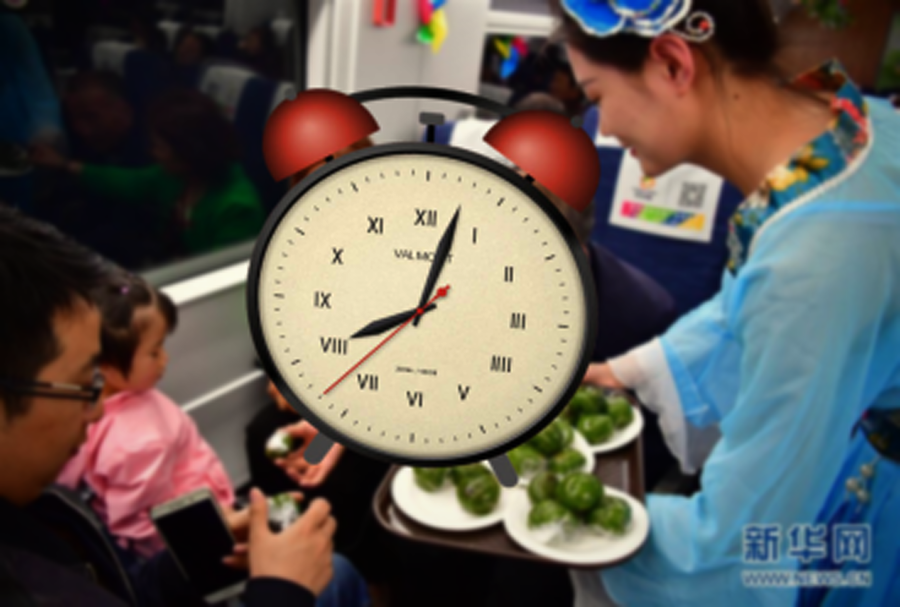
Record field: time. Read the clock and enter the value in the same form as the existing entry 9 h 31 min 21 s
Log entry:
8 h 02 min 37 s
